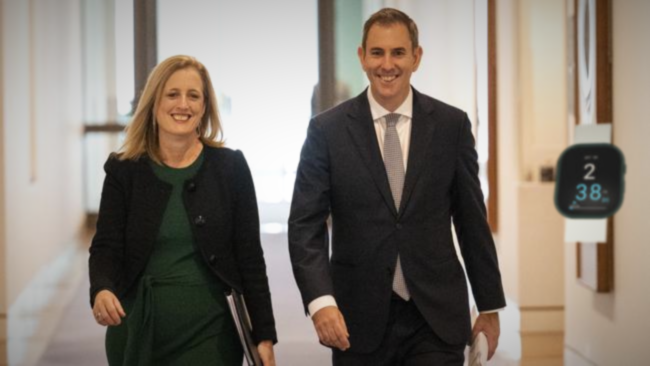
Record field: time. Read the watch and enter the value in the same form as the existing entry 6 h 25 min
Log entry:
2 h 38 min
